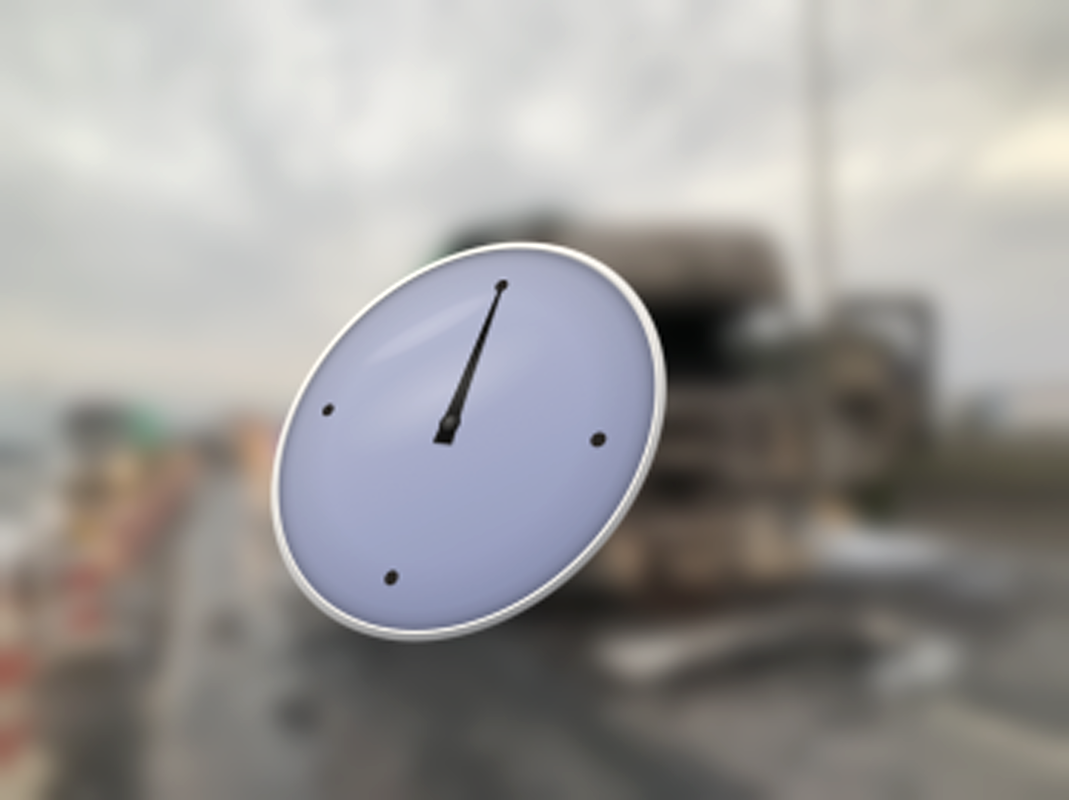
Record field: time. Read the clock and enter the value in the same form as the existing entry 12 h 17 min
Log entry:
12 h 00 min
